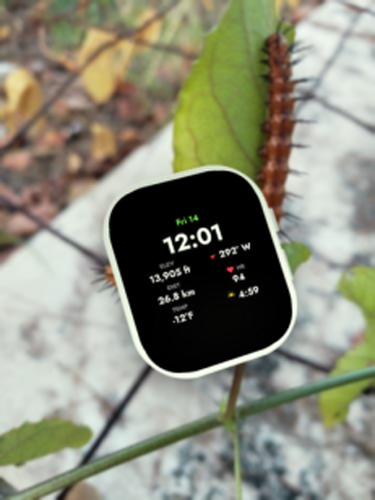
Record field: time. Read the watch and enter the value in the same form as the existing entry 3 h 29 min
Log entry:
12 h 01 min
